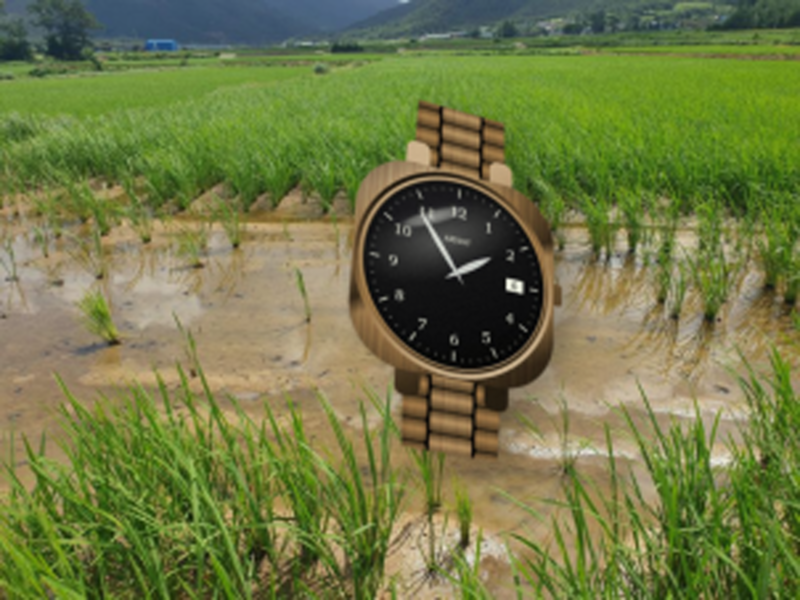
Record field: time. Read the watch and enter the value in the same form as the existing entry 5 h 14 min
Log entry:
1 h 54 min
